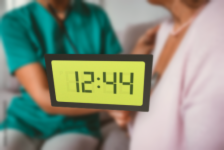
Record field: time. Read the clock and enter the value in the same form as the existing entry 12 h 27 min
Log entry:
12 h 44 min
